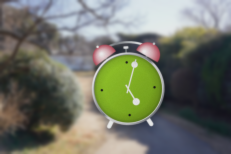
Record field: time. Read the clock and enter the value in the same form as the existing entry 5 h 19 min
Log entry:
5 h 03 min
